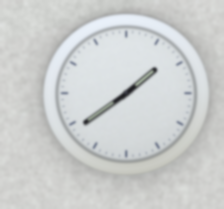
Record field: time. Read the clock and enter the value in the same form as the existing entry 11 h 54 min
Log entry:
1 h 39 min
